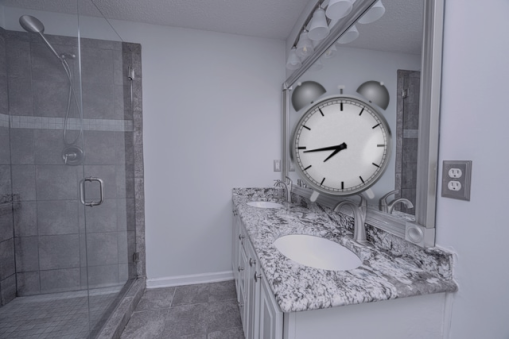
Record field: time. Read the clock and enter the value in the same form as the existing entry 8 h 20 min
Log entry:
7 h 44 min
